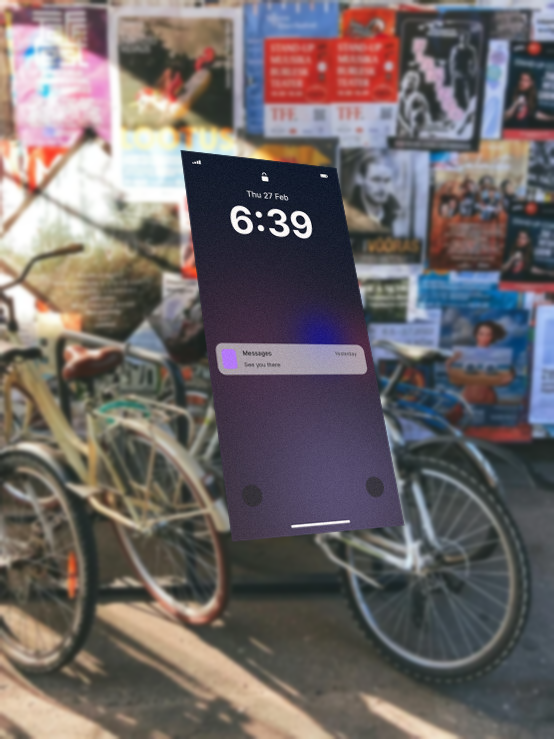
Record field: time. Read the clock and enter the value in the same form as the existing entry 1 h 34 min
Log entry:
6 h 39 min
